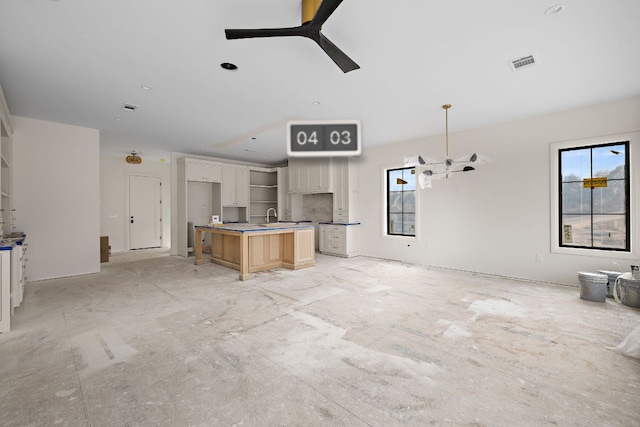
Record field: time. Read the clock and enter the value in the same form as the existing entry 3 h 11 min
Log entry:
4 h 03 min
